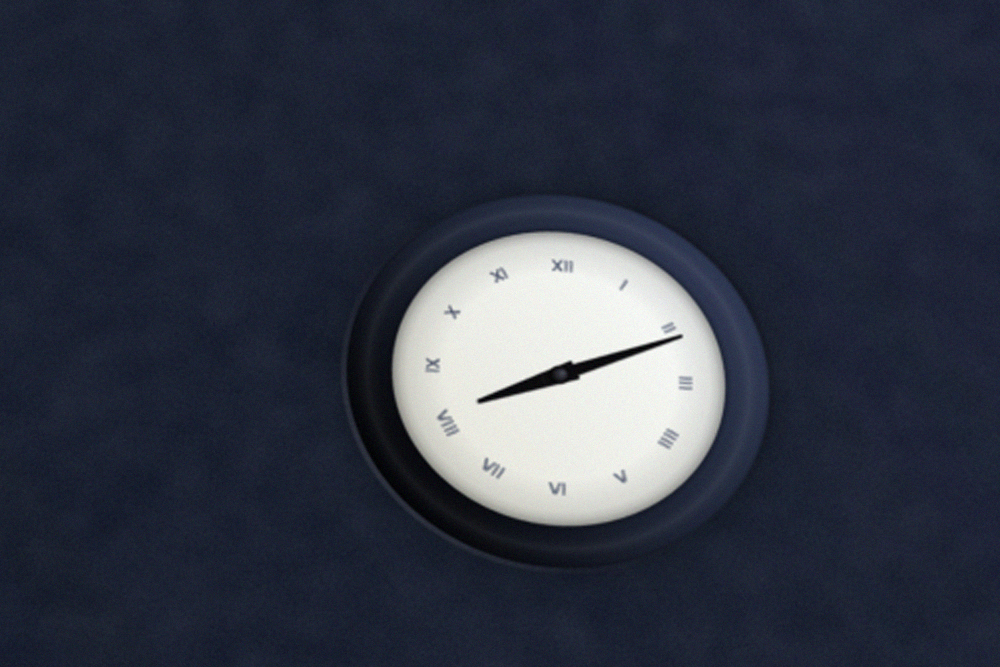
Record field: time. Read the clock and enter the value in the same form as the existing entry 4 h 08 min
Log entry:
8 h 11 min
